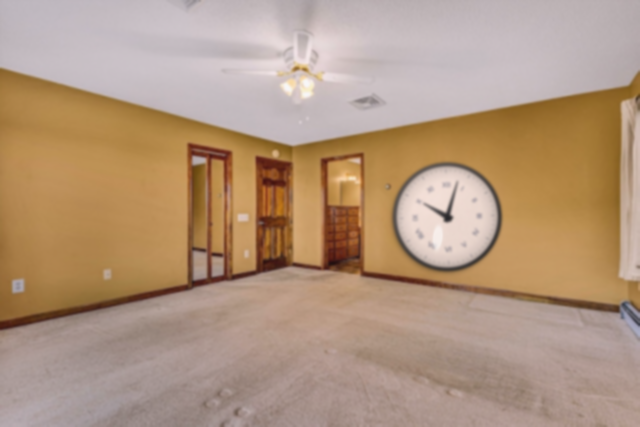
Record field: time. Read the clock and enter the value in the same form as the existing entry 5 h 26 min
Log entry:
10 h 03 min
